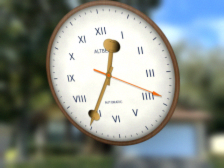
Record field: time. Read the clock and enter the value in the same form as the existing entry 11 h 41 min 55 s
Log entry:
12 h 35 min 19 s
